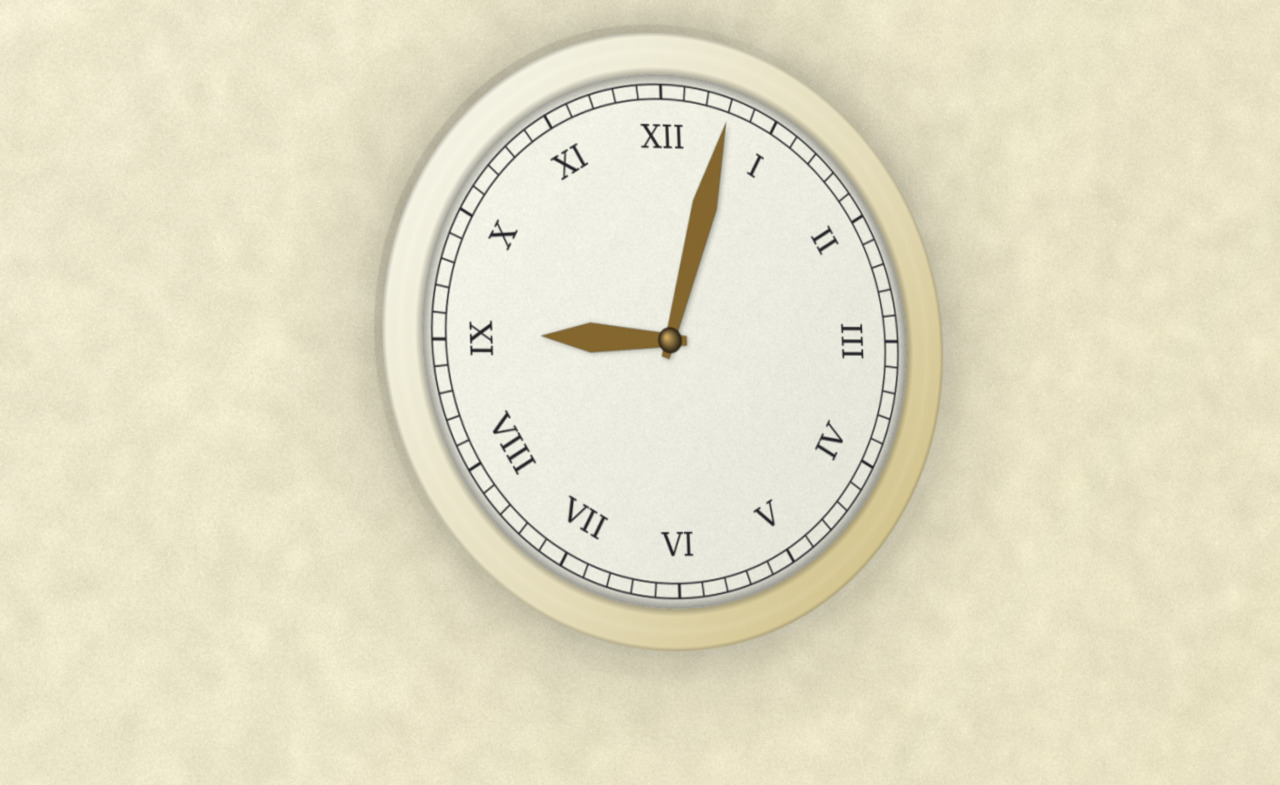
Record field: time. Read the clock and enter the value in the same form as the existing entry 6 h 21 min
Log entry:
9 h 03 min
